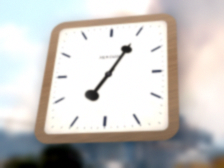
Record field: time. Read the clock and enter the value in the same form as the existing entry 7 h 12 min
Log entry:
7 h 05 min
